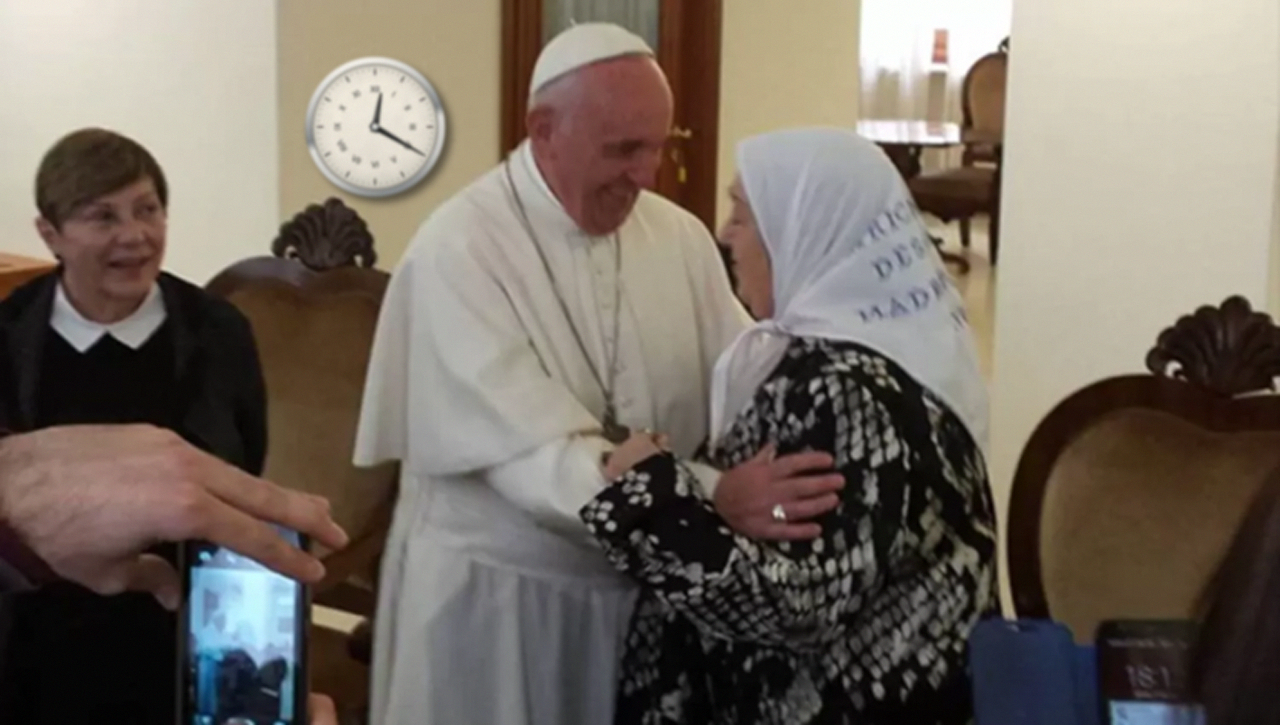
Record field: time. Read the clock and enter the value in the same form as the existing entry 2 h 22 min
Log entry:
12 h 20 min
